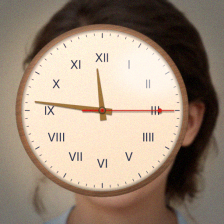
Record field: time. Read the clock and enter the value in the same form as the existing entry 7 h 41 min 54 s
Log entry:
11 h 46 min 15 s
